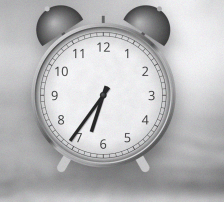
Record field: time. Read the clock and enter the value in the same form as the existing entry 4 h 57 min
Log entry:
6 h 36 min
